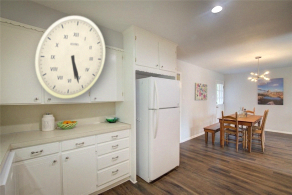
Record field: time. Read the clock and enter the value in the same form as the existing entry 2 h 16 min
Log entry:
5 h 26 min
